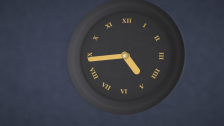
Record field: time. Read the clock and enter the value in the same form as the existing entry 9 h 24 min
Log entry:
4 h 44 min
